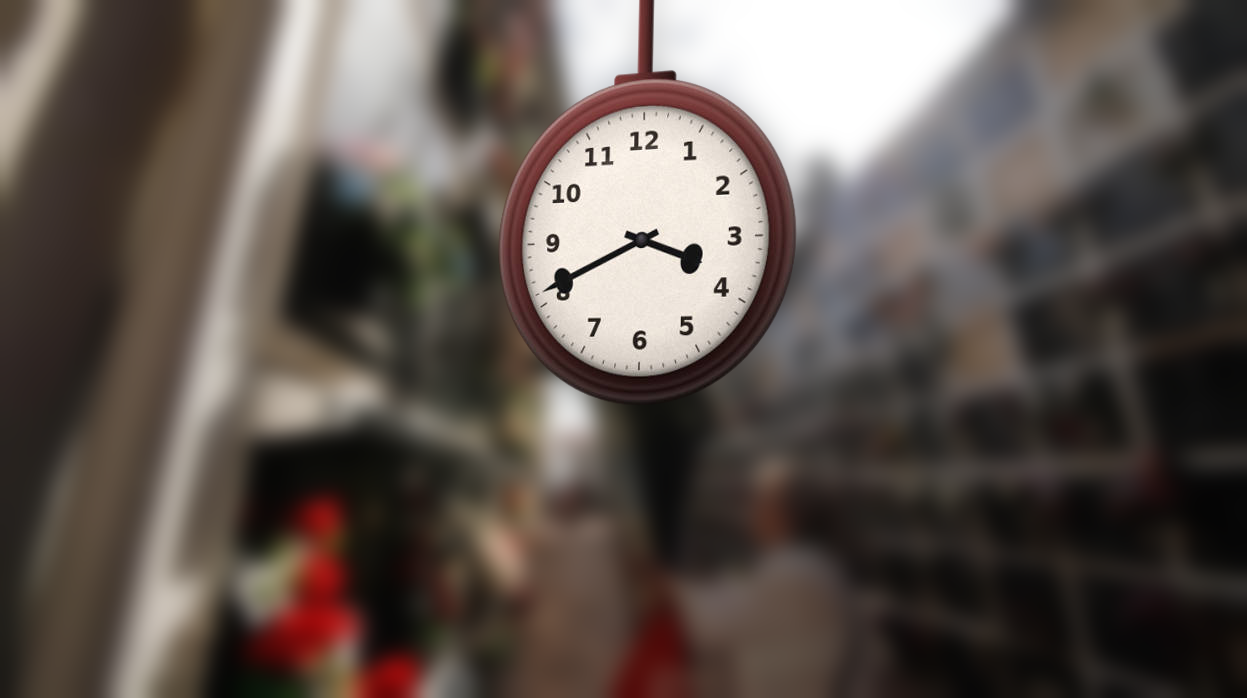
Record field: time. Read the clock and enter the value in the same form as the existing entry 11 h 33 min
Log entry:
3 h 41 min
